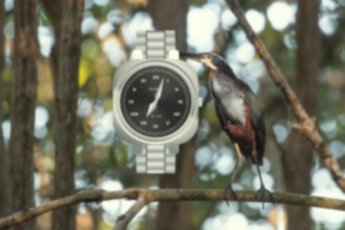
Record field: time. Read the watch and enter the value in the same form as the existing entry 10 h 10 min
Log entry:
7 h 03 min
